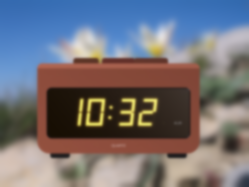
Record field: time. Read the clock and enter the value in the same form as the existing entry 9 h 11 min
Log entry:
10 h 32 min
